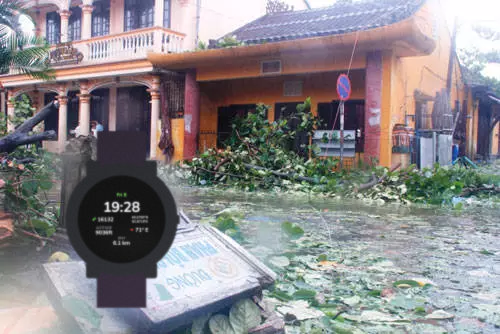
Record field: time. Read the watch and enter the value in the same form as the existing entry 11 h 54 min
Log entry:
19 h 28 min
